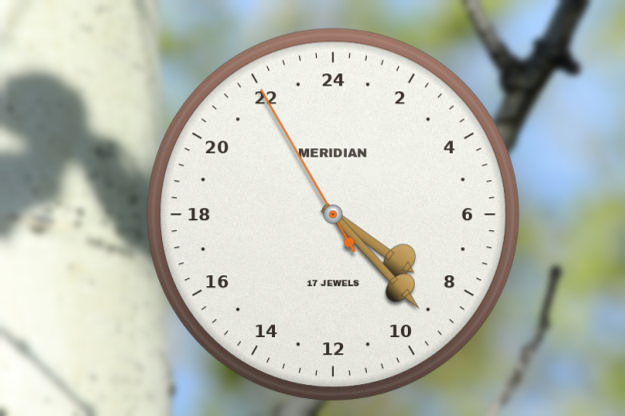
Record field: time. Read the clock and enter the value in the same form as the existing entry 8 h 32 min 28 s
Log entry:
8 h 22 min 55 s
